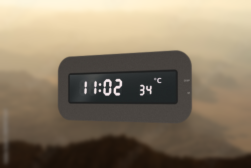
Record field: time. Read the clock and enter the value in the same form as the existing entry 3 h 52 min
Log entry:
11 h 02 min
